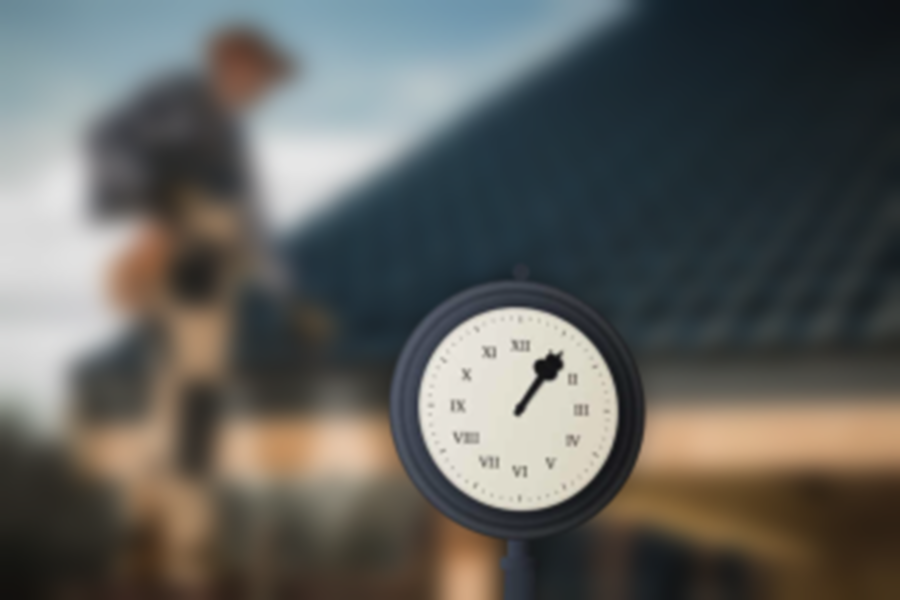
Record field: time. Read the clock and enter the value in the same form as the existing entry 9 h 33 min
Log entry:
1 h 06 min
